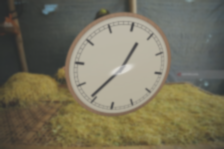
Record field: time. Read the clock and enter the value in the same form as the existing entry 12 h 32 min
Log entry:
12 h 36 min
